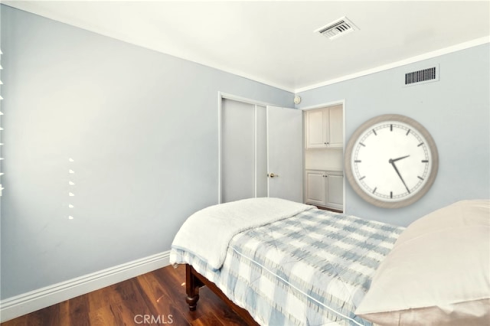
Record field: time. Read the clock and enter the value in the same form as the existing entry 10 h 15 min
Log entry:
2 h 25 min
